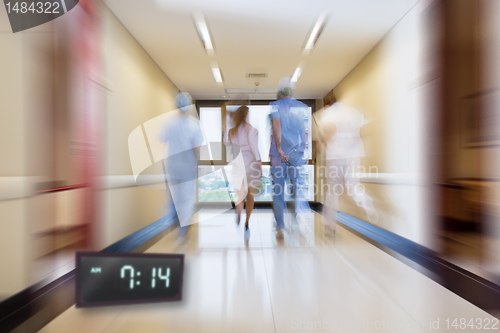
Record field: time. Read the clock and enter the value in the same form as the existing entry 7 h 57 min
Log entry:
7 h 14 min
